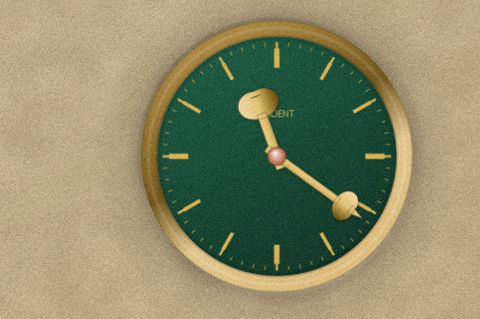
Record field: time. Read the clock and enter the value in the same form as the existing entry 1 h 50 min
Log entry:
11 h 21 min
